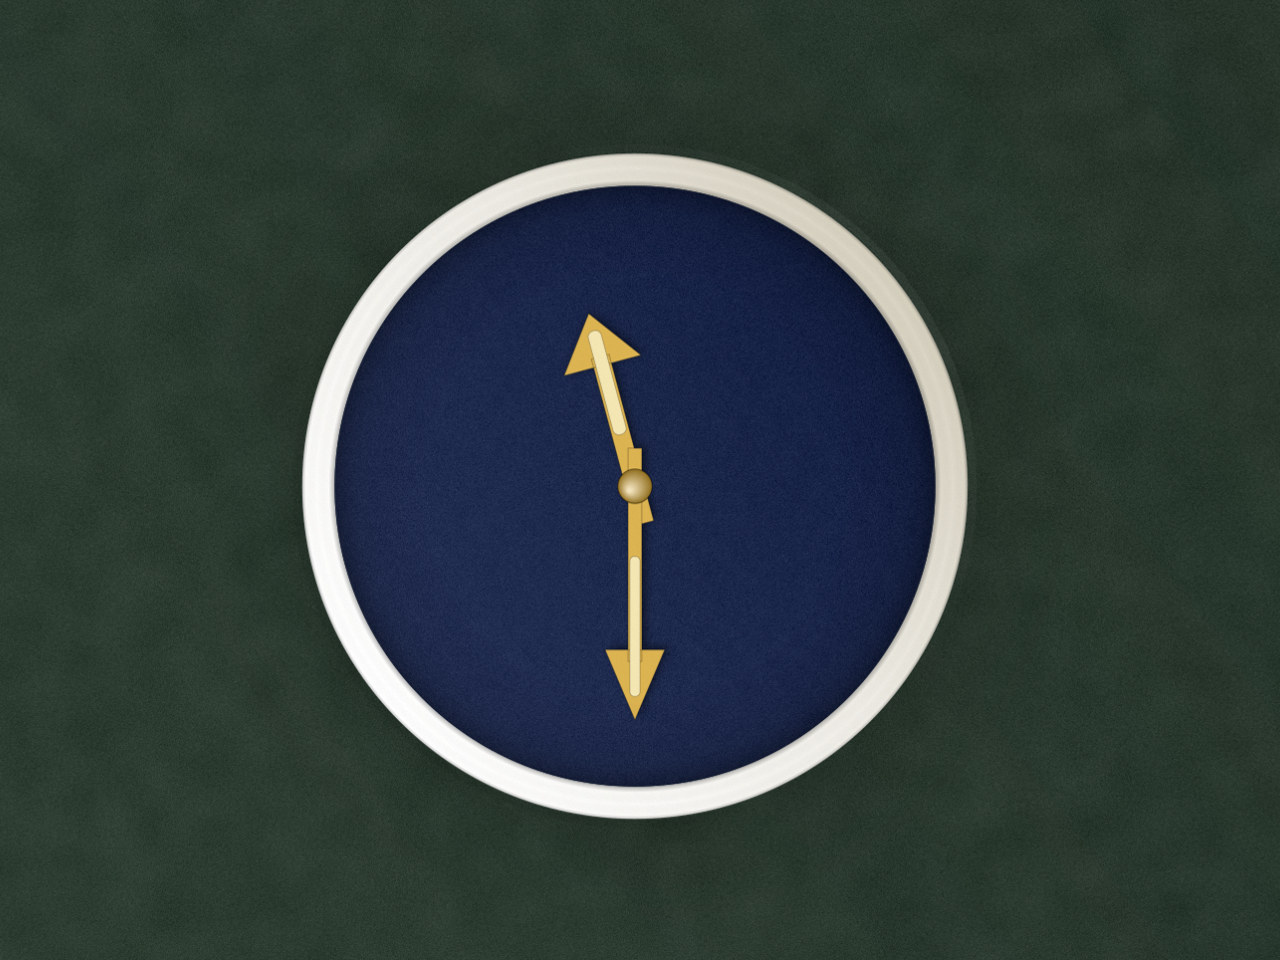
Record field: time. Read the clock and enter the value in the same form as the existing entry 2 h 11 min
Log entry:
11 h 30 min
